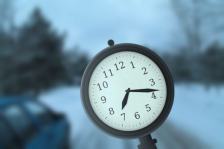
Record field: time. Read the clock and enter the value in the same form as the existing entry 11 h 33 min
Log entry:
7 h 18 min
